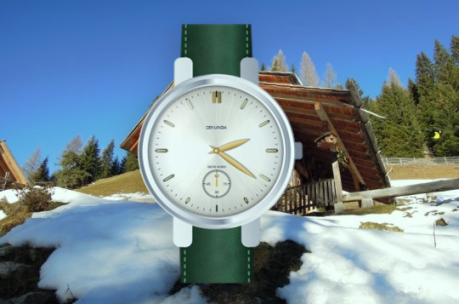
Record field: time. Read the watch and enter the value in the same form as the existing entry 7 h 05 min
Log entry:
2 h 21 min
